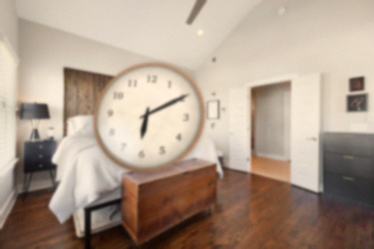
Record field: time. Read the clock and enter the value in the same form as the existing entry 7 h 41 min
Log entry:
6 h 10 min
